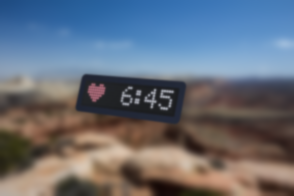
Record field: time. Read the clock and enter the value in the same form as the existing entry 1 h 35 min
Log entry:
6 h 45 min
